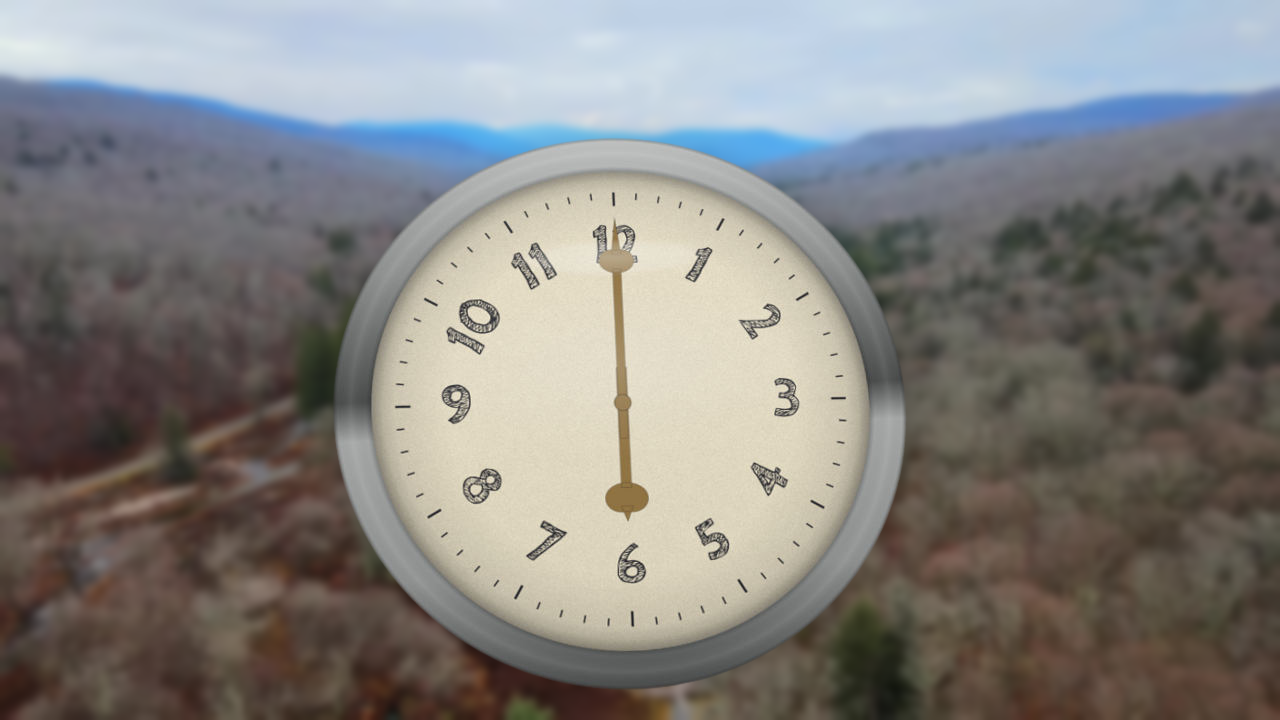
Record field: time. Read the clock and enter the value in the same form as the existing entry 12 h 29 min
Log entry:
6 h 00 min
